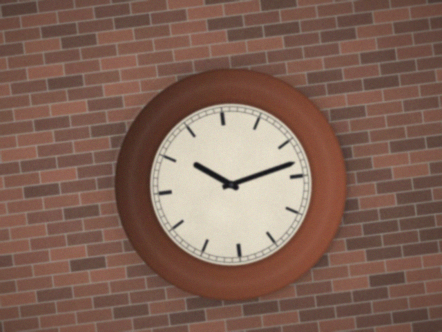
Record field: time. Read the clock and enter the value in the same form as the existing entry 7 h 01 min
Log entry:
10 h 13 min
